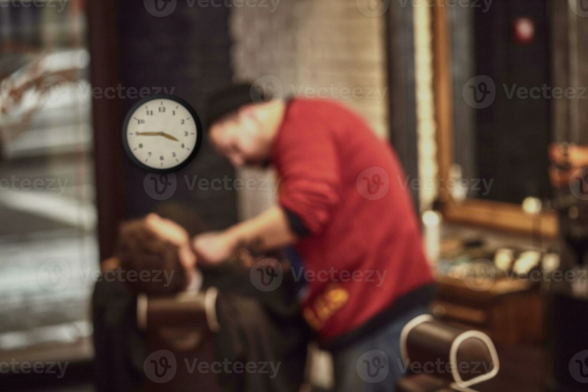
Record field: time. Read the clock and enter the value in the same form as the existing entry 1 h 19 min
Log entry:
3 h 45 min
